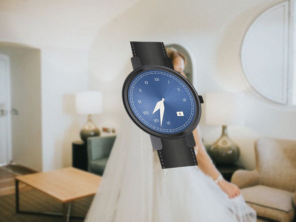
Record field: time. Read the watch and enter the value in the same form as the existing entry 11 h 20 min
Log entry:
7 h 33 min
